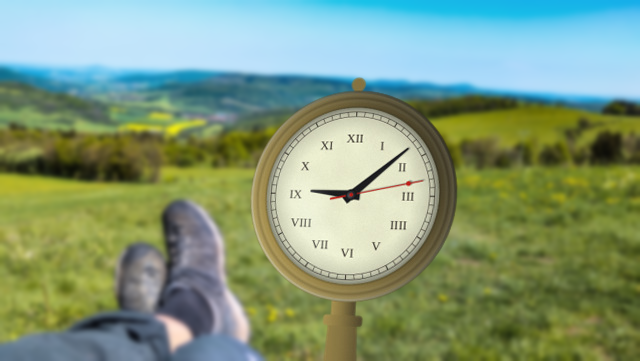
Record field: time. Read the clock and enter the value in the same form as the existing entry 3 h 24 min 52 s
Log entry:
9 h 08 min 13 s
